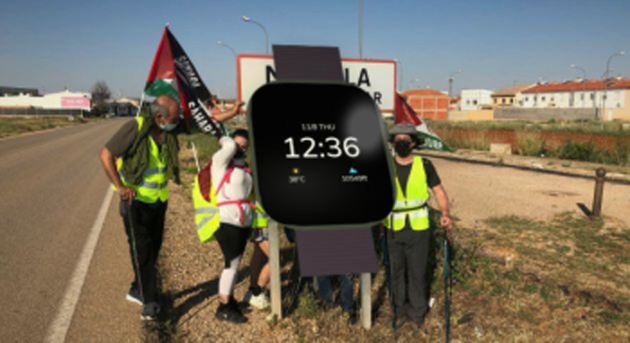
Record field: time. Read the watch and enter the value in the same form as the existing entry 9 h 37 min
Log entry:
12 h 36 min
